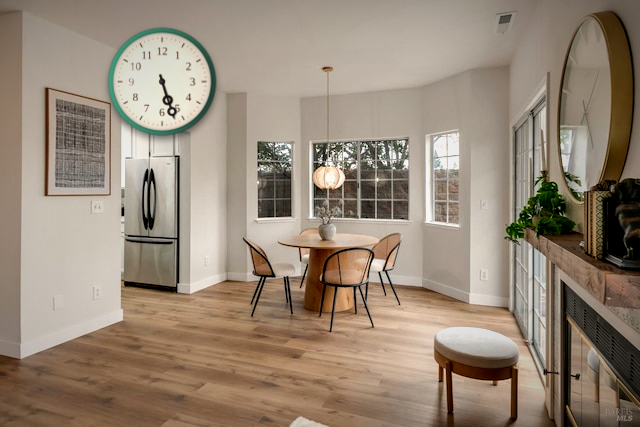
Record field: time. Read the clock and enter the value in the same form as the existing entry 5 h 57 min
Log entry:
5 h 27 min
